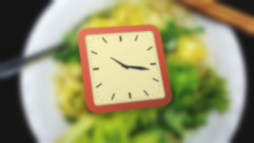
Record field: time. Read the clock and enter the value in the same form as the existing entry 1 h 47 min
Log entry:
10 h 17 min
